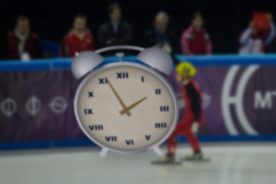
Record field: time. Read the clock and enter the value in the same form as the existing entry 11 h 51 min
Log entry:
1 h 56 min
